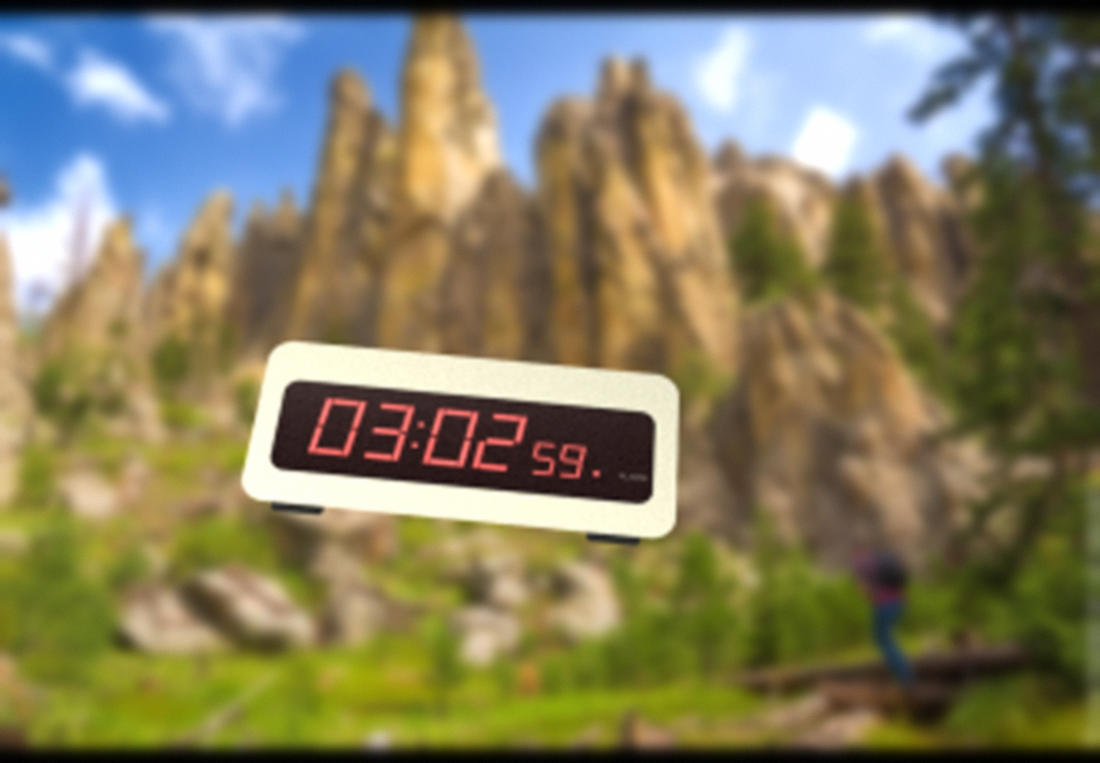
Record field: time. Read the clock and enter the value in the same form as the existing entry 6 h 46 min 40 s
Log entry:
3 h 02 min 59 s
